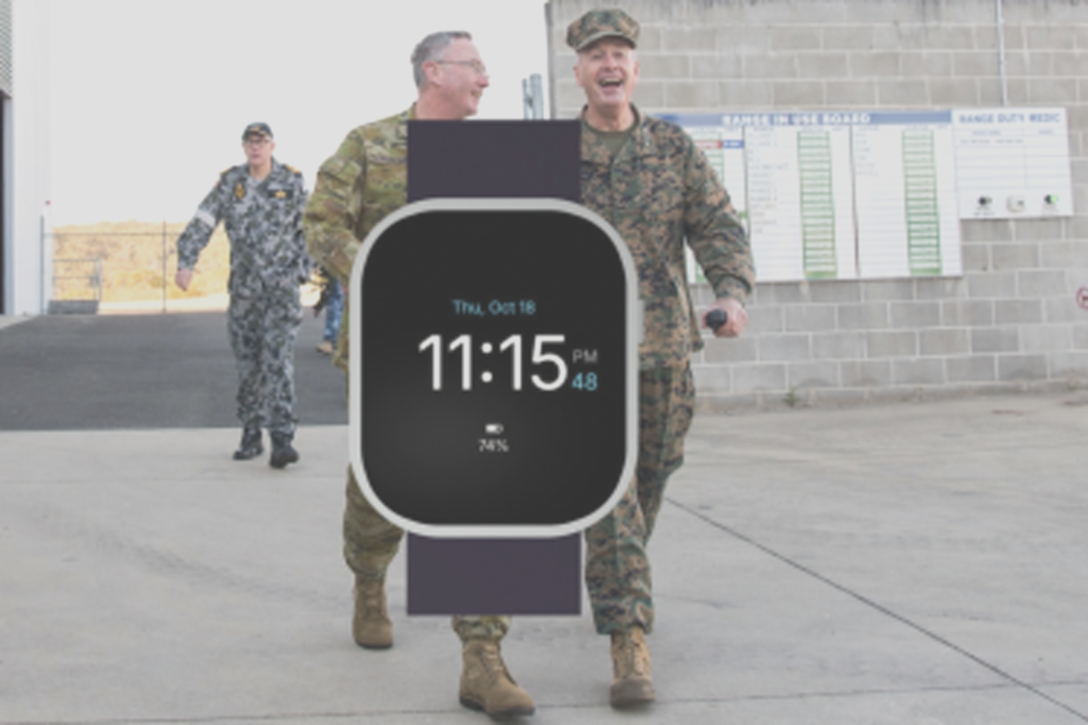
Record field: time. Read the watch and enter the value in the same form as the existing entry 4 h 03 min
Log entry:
11 h 15 min
